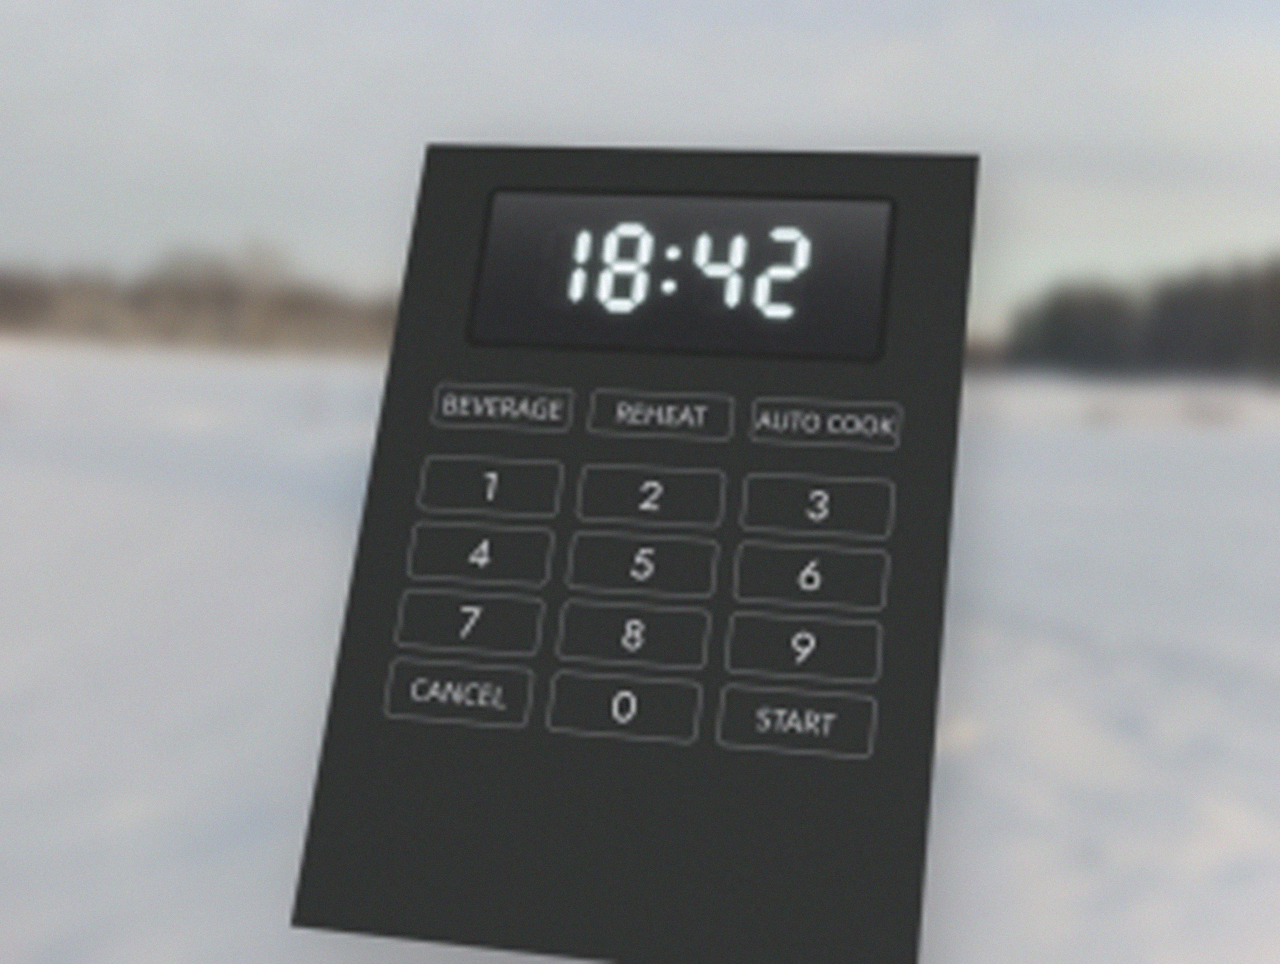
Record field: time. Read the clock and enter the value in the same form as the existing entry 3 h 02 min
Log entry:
18 h 42 min
